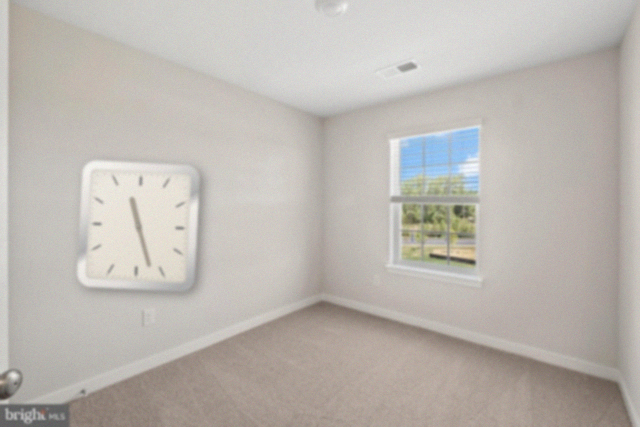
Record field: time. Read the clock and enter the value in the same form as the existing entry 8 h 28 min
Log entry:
11 h 27 min
